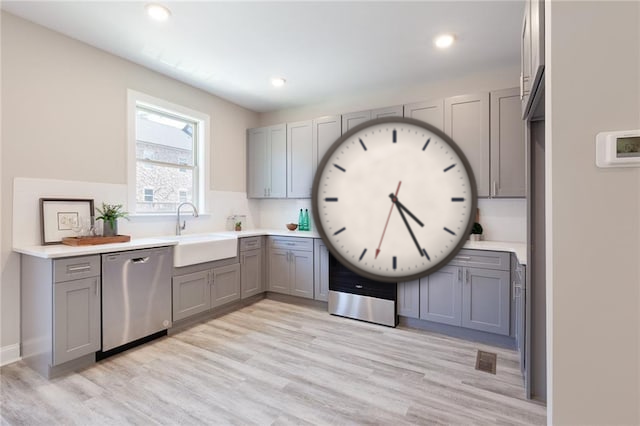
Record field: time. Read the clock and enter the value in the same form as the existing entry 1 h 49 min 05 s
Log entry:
4 h 25 min 33 s
